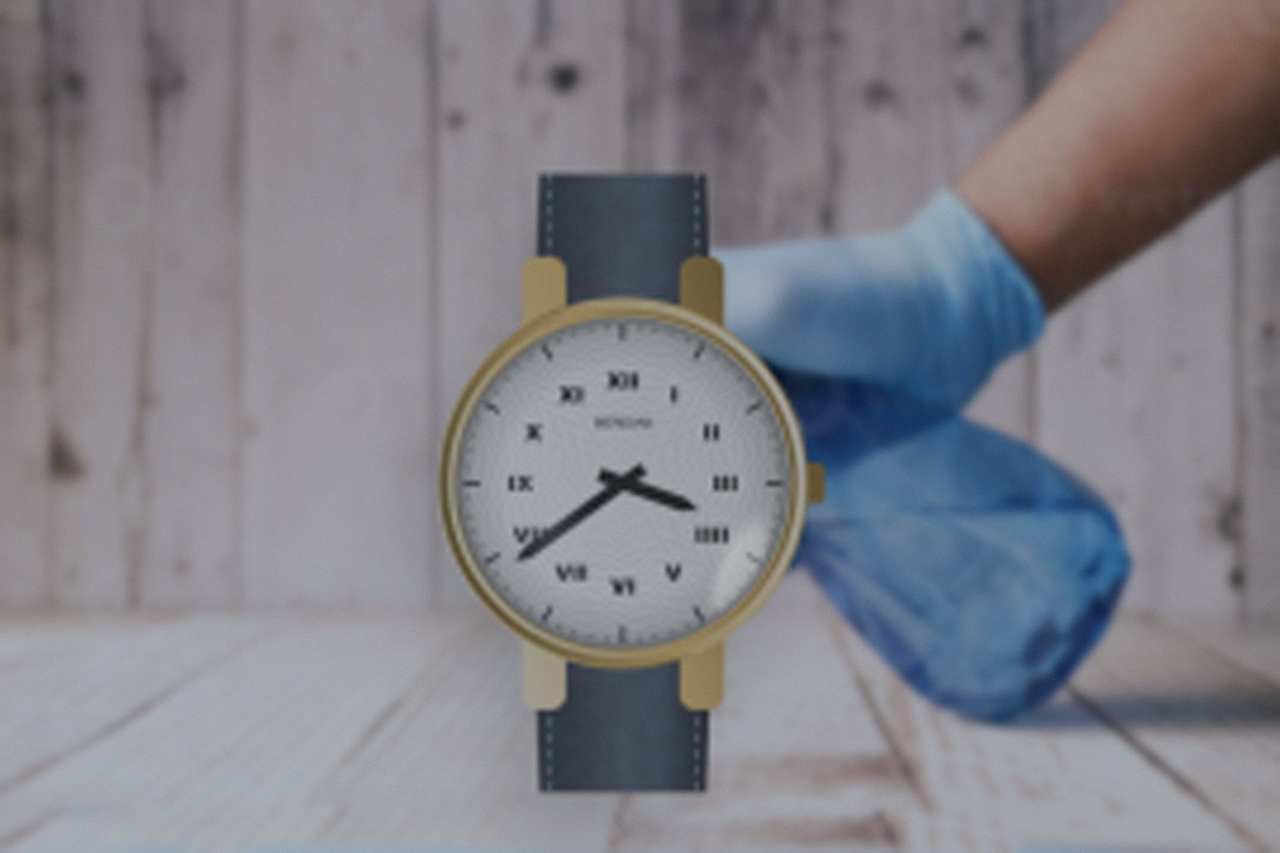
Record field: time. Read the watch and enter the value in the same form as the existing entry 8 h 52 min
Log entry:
3 h 39 min
